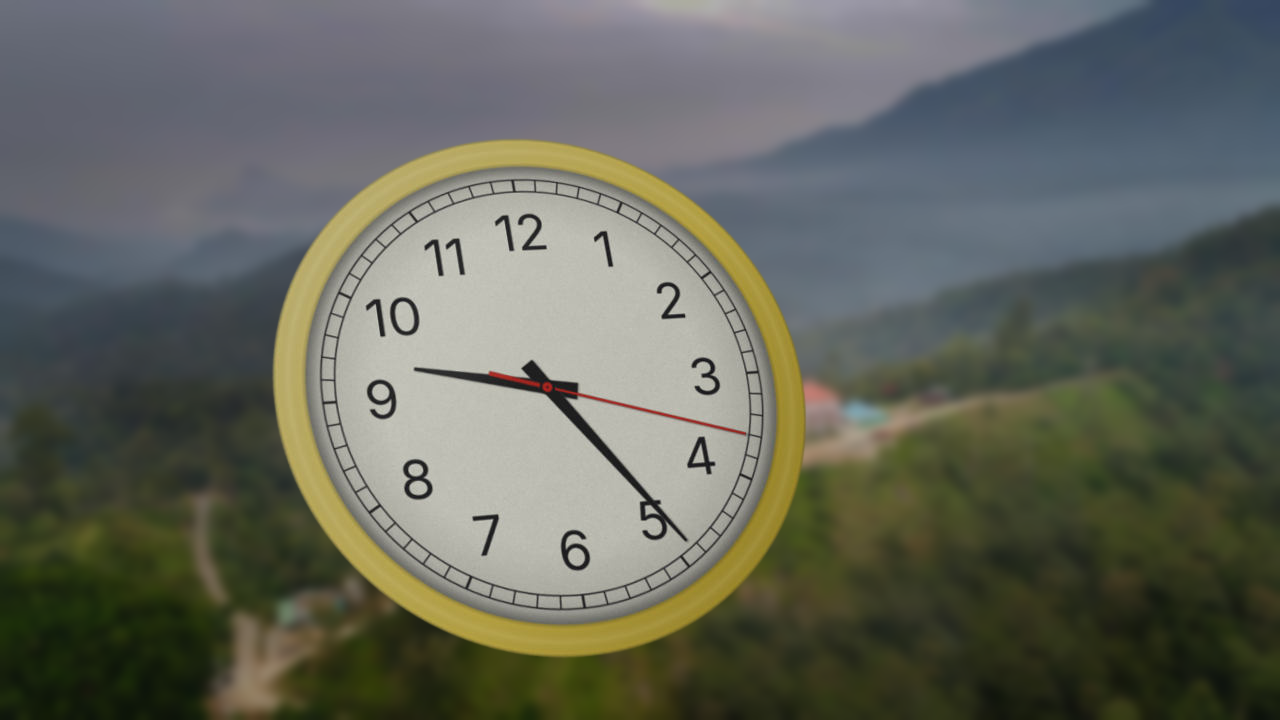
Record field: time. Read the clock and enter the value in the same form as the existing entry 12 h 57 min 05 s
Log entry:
9 h 24 min 18 s
